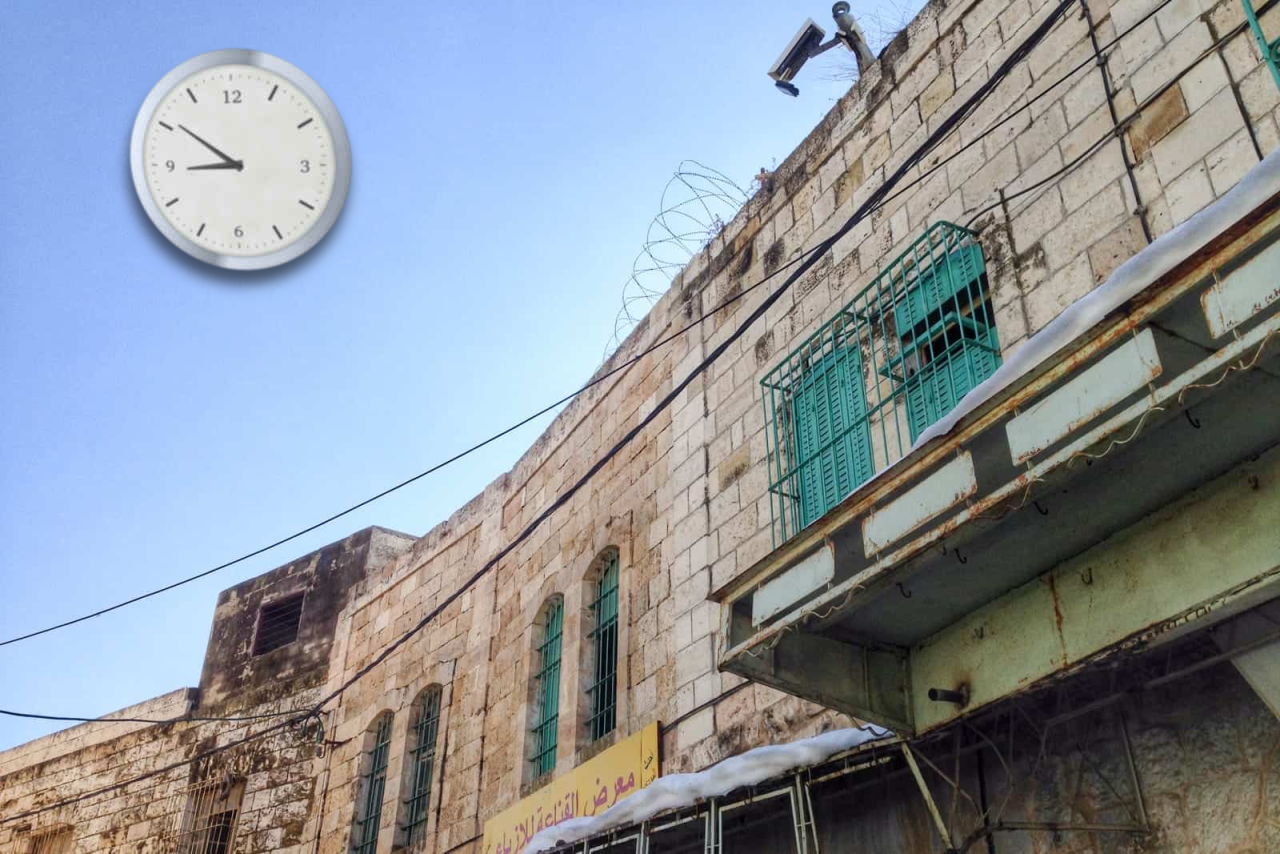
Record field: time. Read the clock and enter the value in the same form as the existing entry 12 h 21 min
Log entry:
8 h 51 min
